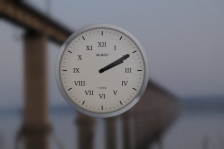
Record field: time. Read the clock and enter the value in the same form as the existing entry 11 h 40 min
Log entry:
2 h 10 min
